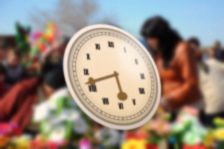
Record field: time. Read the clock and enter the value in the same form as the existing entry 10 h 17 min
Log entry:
5 h 42 min
